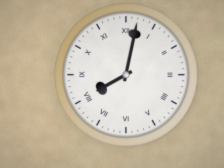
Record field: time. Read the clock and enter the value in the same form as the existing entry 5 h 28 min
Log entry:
8 h 02 min
